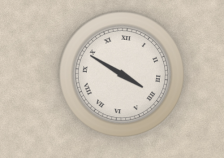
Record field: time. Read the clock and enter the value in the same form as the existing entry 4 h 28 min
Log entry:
3 h 49 min
